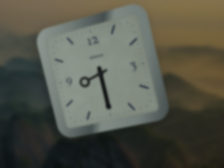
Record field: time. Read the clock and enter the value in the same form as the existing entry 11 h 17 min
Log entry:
8 h 30 min
